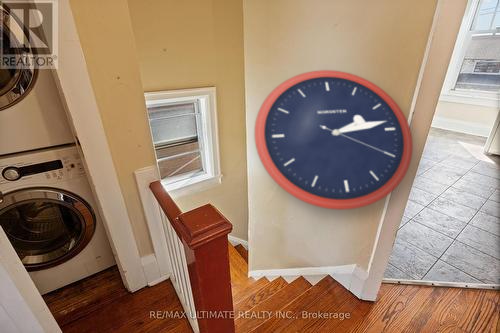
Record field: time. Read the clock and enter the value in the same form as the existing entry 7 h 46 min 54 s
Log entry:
2 h 13 min 20 s
